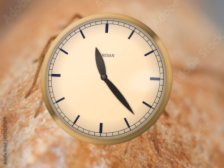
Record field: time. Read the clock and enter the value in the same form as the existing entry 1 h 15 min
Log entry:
11 h 23 min
